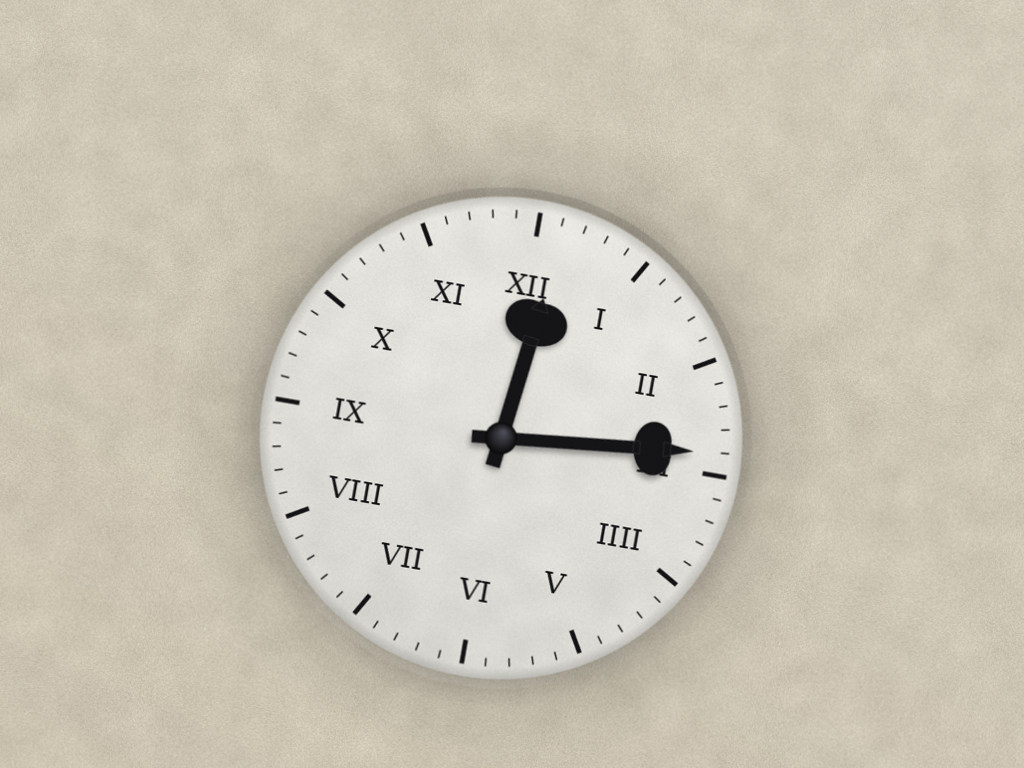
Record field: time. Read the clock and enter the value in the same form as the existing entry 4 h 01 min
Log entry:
12 h 14 min
